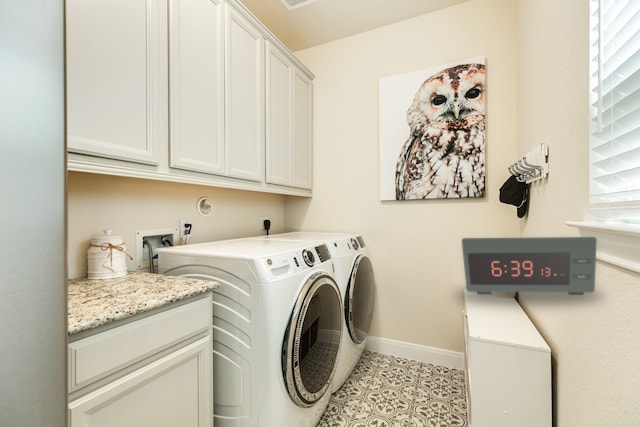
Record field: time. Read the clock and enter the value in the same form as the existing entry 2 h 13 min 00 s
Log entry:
6 h 39 min 13 s
